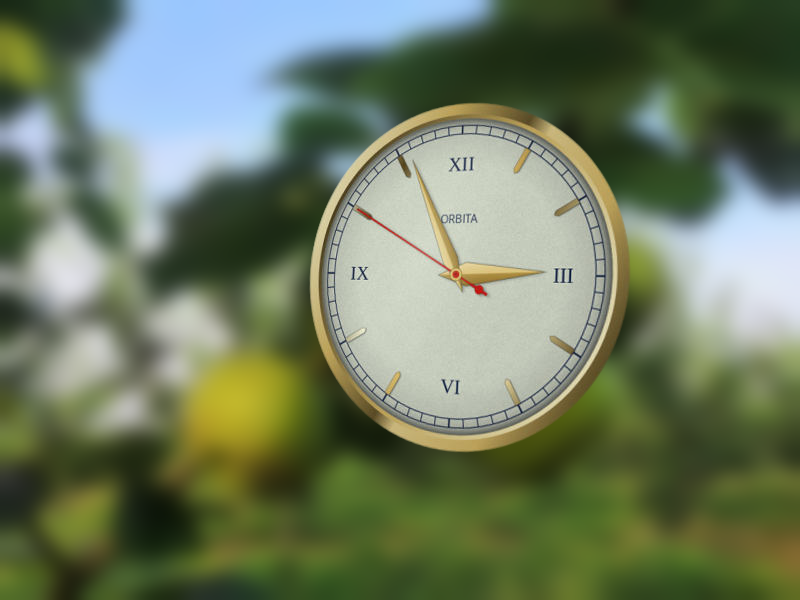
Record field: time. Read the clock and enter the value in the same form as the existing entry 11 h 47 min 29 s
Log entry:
2 h 55 min 50 s
